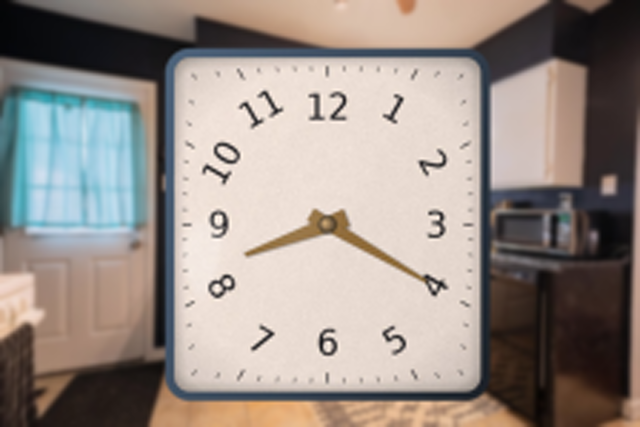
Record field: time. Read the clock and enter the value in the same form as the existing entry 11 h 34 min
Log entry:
8 h 20 min
